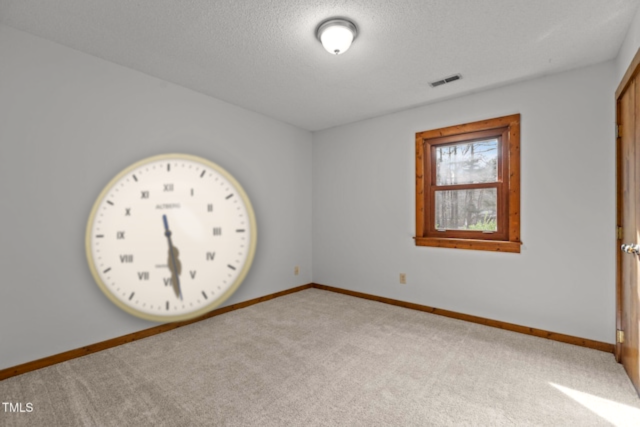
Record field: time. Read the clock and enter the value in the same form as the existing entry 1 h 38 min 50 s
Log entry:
5 h 28 min 28 s
